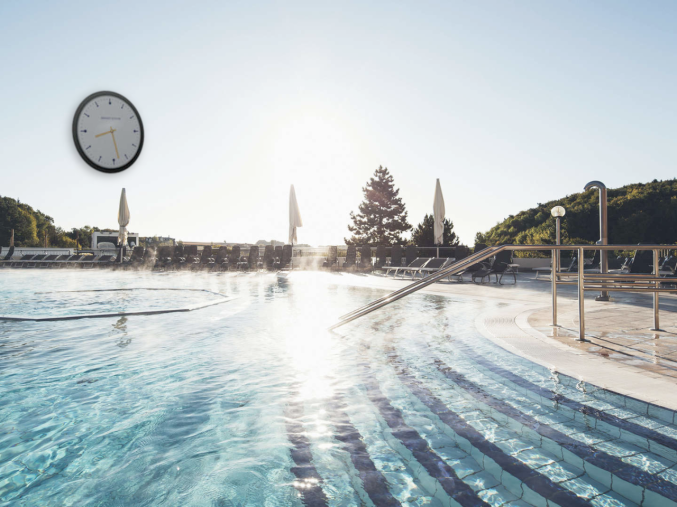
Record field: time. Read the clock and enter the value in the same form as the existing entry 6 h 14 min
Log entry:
8 h 28 min
